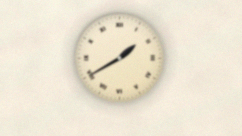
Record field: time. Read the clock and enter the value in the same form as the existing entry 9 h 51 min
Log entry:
1 h 40 min
